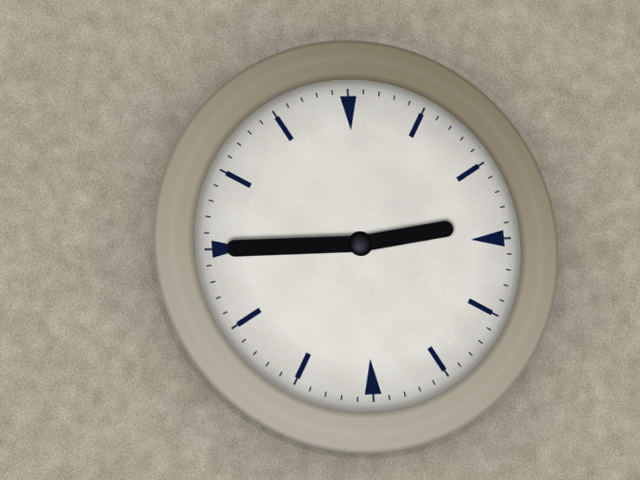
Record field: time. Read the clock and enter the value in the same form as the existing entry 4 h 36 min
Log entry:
2 h 45 min
